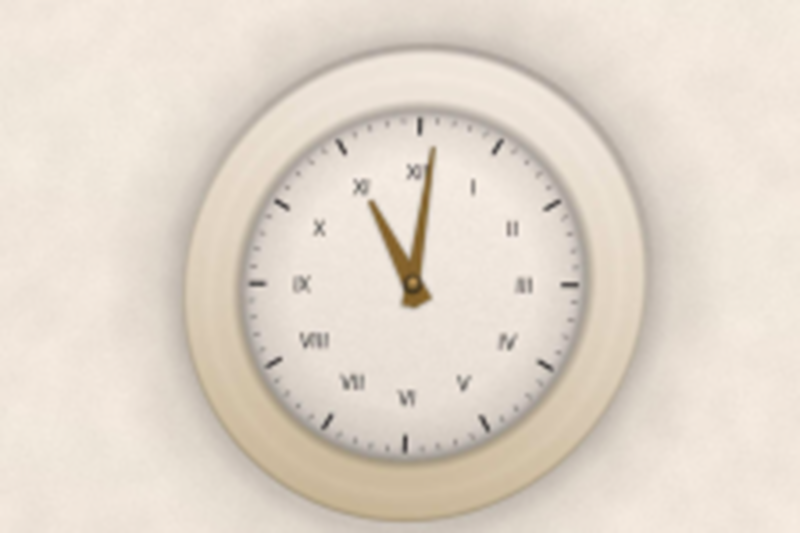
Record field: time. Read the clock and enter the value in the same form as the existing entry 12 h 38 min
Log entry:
11 h 01 min
